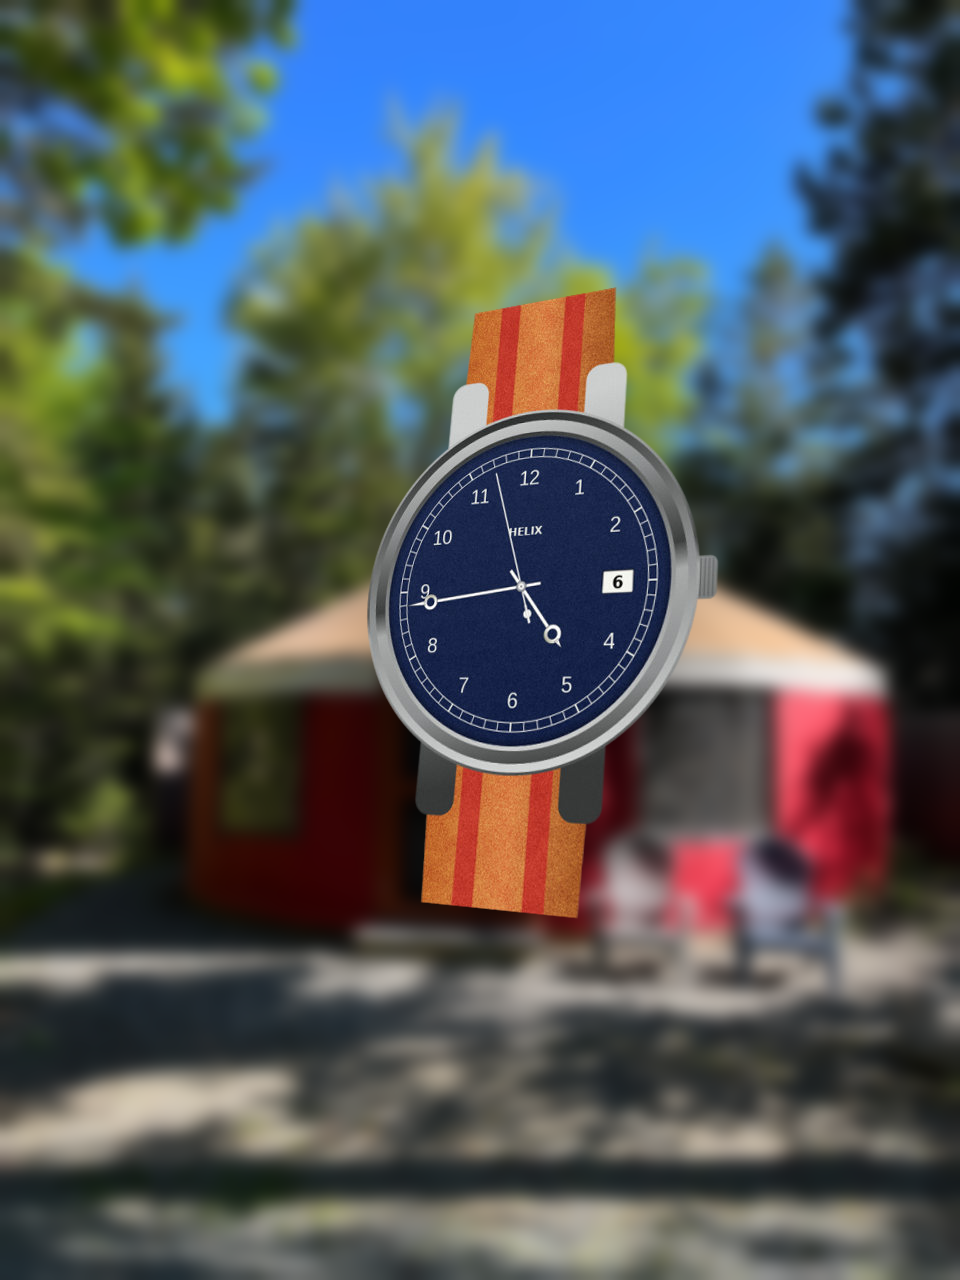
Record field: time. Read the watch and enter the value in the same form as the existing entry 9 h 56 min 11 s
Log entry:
4 h 43 min 57 s
